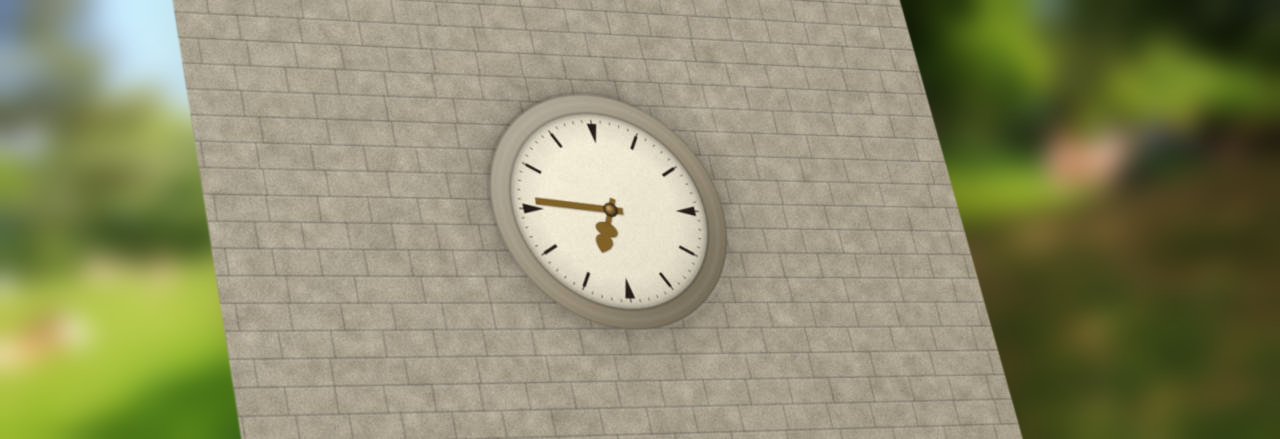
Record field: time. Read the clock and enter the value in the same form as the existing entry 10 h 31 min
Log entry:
6 h 46 min
